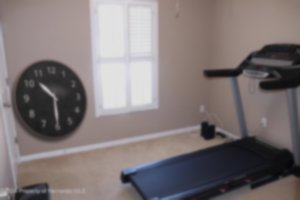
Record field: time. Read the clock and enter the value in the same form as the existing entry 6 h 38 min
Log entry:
10 h 30 min
